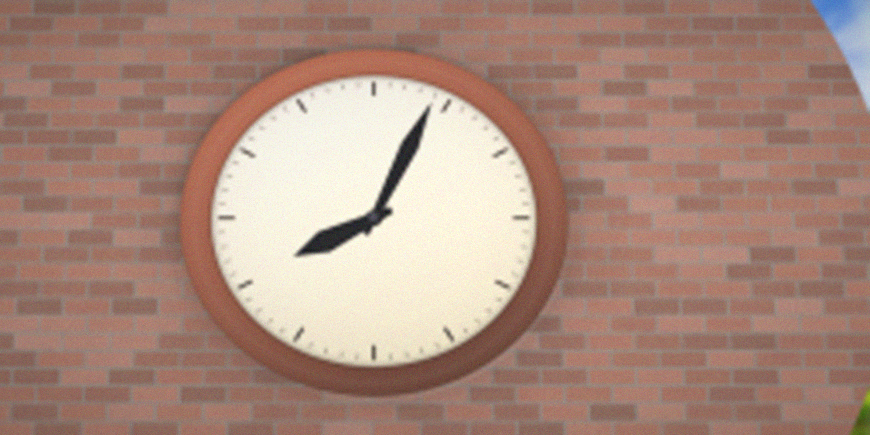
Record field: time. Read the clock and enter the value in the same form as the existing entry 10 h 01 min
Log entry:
8 h 04 min
